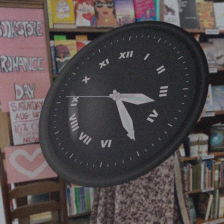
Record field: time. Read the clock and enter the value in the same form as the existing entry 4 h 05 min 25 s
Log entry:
3 h 24 min 46 s
